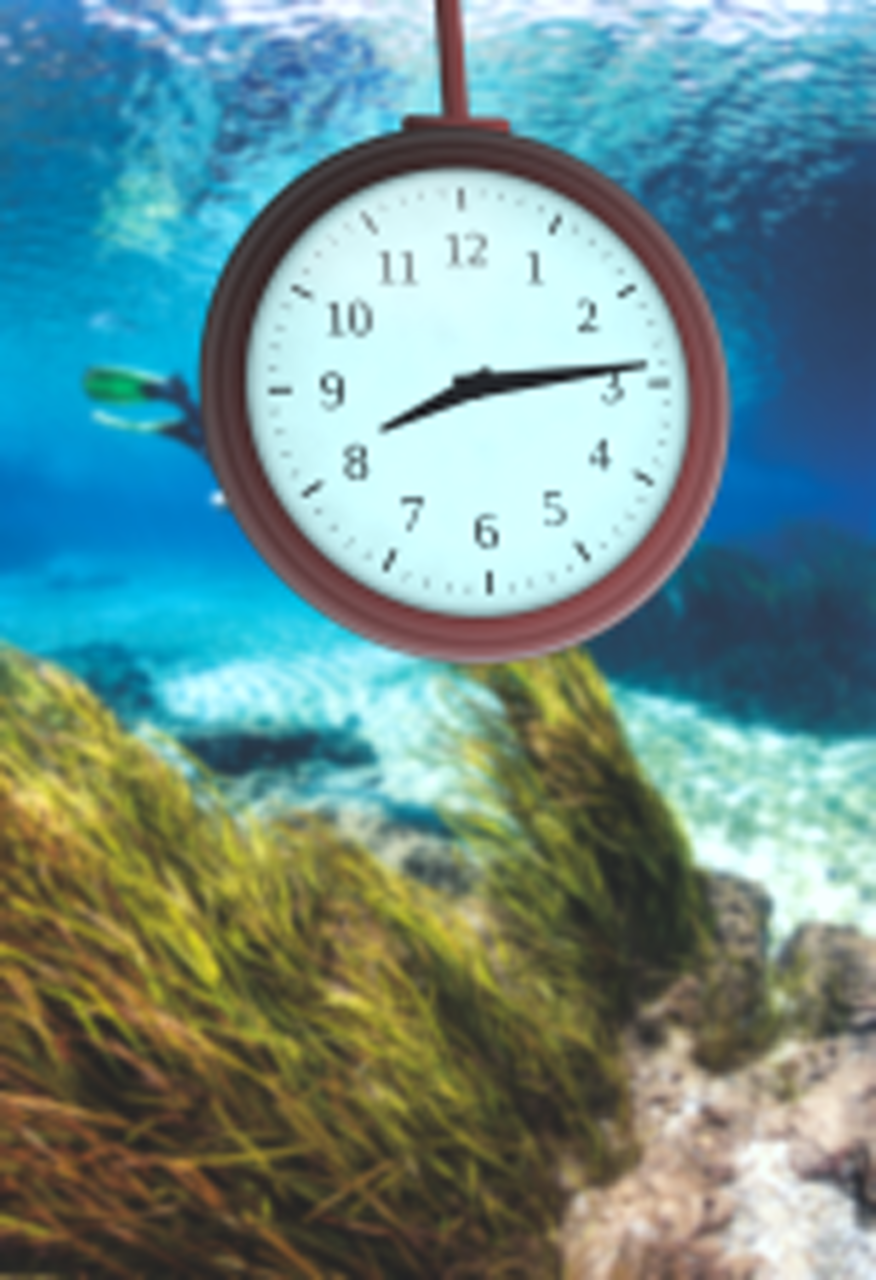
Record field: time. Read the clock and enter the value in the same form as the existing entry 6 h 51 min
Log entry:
8 h 14 min
